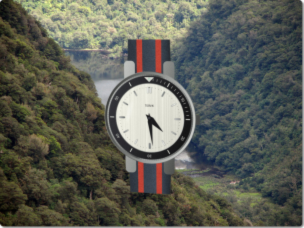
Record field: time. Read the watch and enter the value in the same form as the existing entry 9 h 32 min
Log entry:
4 h 29 min
